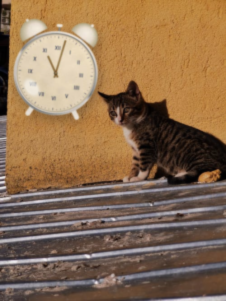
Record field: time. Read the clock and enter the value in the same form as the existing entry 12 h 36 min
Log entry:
11 h 02 min
